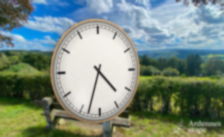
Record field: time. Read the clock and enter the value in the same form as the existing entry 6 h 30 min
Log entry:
4 h 33 min
